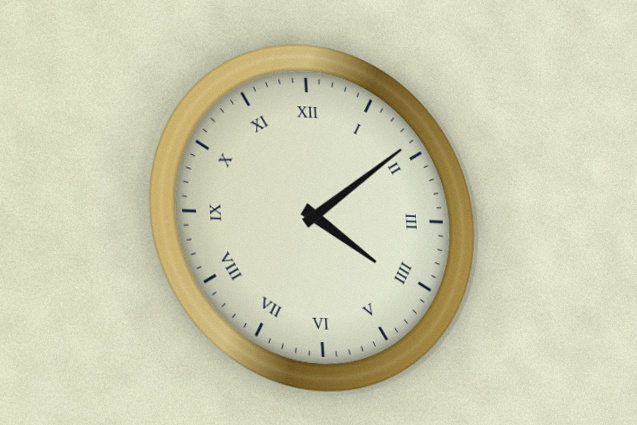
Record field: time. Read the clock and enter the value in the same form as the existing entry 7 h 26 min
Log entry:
4 h 09 min
